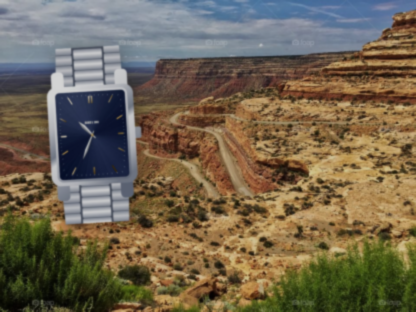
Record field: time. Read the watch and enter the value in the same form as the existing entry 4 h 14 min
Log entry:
10 h 34 min
